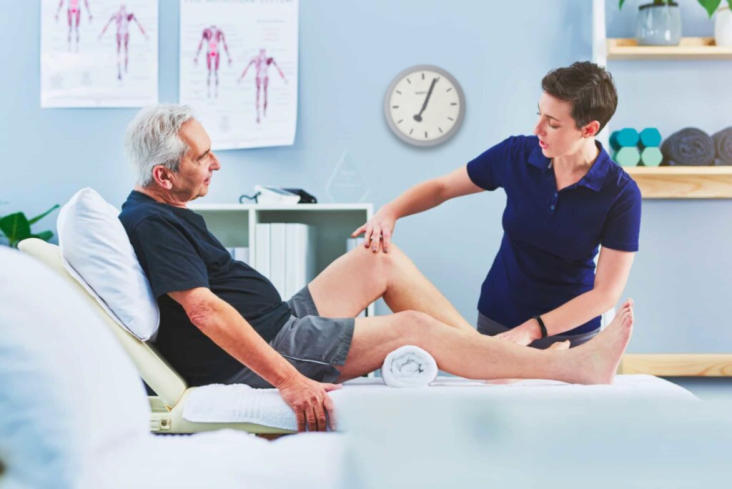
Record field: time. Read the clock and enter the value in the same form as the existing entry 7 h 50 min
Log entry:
7 h 04 min
